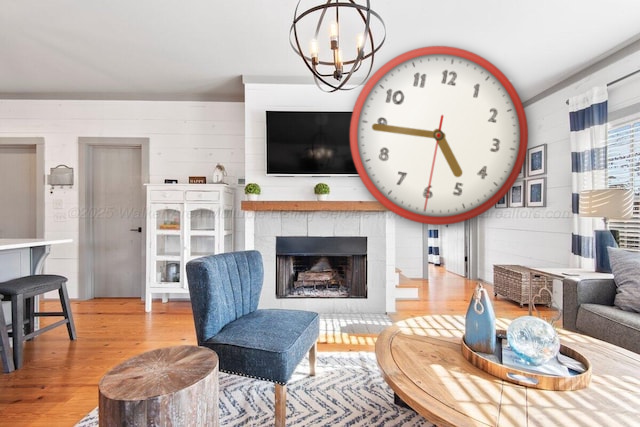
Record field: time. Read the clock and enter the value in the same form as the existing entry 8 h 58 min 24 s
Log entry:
4 h 44 min 30 s
